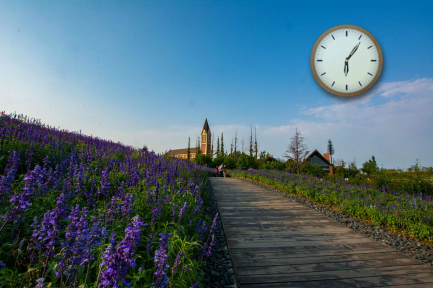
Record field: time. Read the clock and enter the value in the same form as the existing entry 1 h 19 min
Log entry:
6 h 06 min
